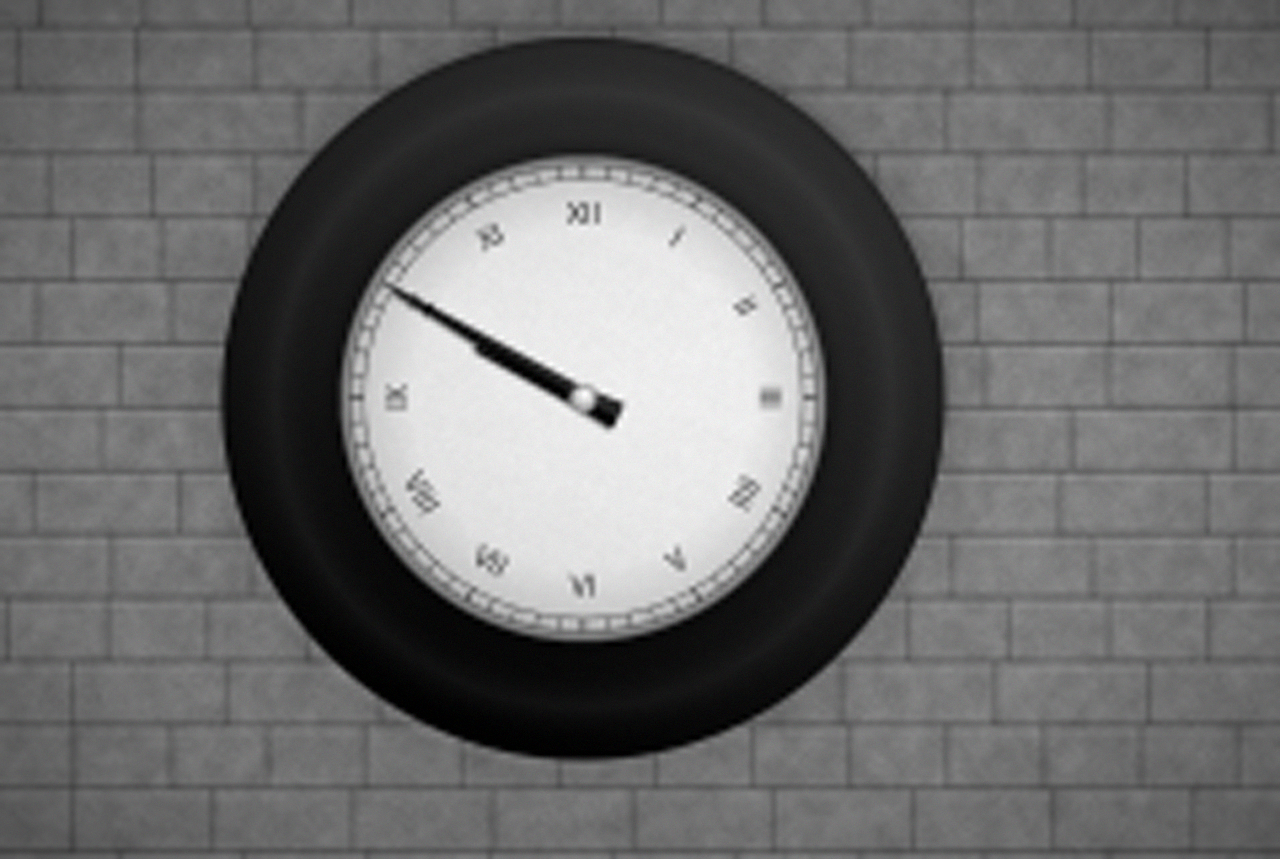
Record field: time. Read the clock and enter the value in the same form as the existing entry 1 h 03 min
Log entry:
9 h 50 min
